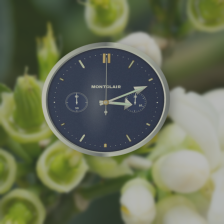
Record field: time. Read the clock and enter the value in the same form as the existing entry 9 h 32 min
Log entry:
3 h 11 min
